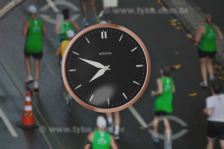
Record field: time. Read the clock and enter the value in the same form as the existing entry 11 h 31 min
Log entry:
7 h 49 min
